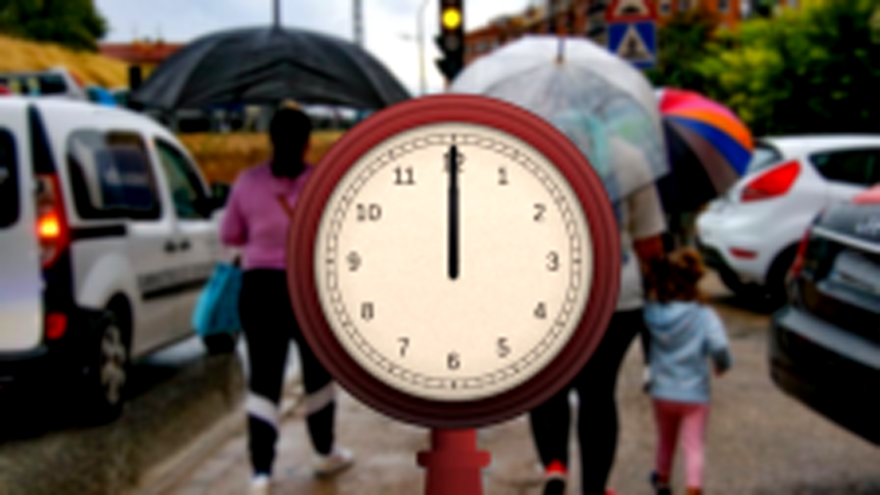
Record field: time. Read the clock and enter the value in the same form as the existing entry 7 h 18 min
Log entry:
12 h 00 min
